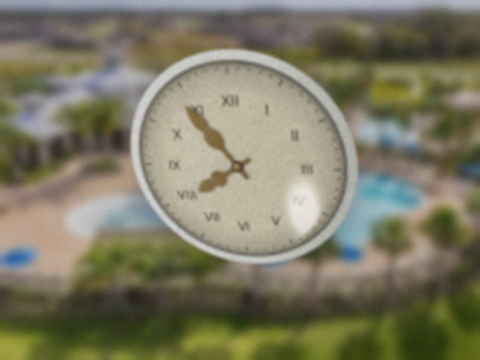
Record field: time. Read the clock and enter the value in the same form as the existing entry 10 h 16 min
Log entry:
7 h 54 min
